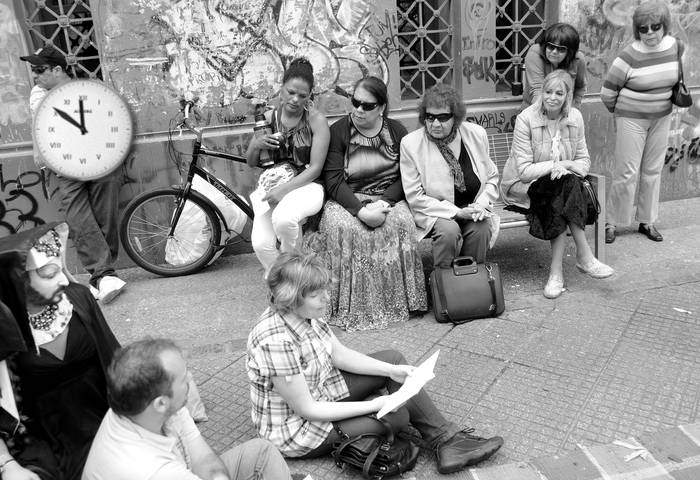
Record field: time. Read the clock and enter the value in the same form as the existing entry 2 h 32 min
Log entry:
11 h 51 min
